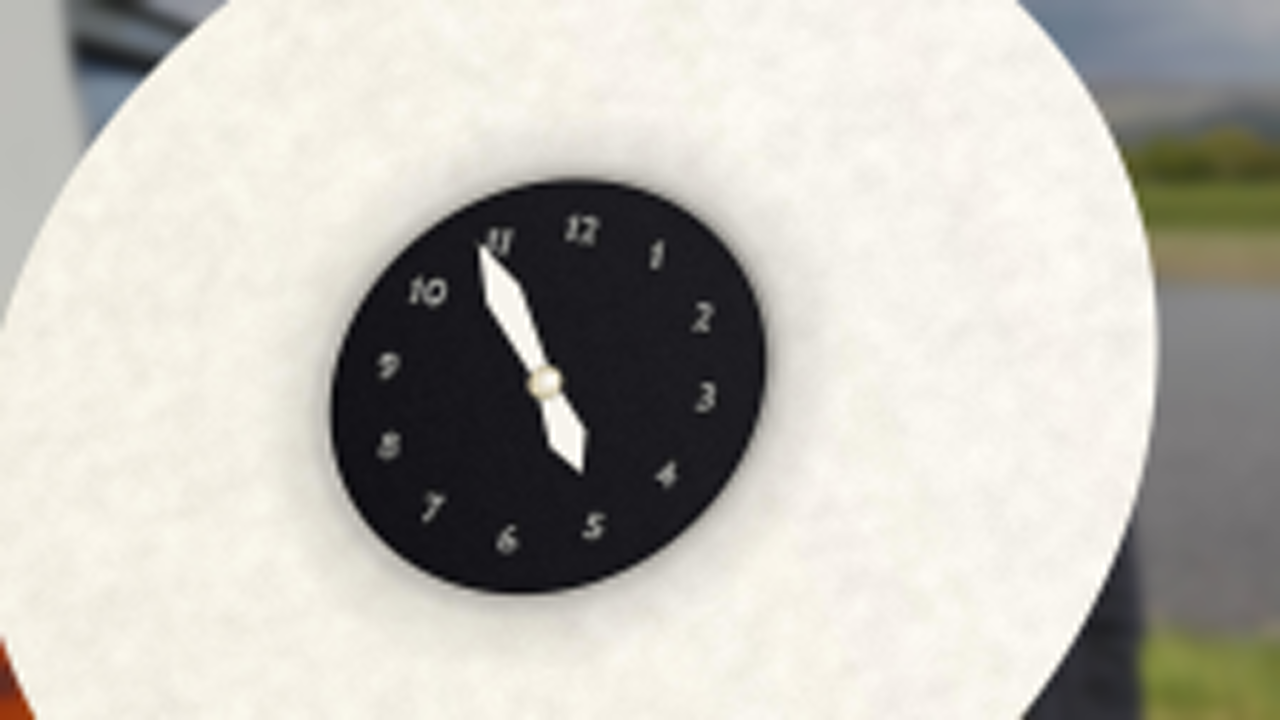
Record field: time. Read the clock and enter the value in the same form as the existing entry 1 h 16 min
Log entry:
4 h 54 min
